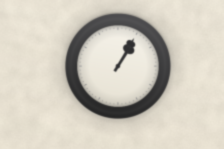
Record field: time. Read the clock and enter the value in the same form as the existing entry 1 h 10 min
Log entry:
1 h 05 min
